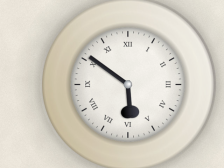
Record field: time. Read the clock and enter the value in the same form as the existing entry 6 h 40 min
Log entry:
5 h 51 min
